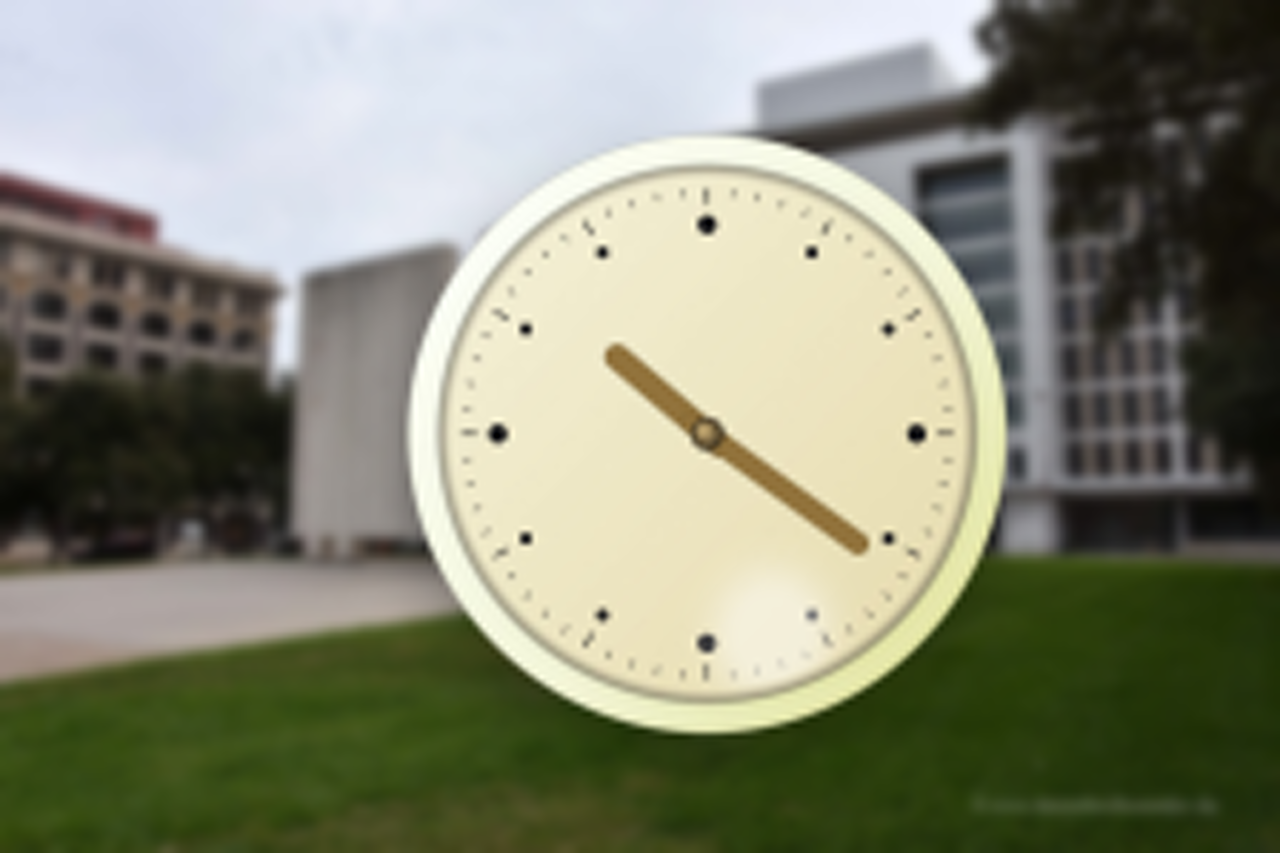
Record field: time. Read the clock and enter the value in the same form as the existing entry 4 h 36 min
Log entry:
10 h 21 min
